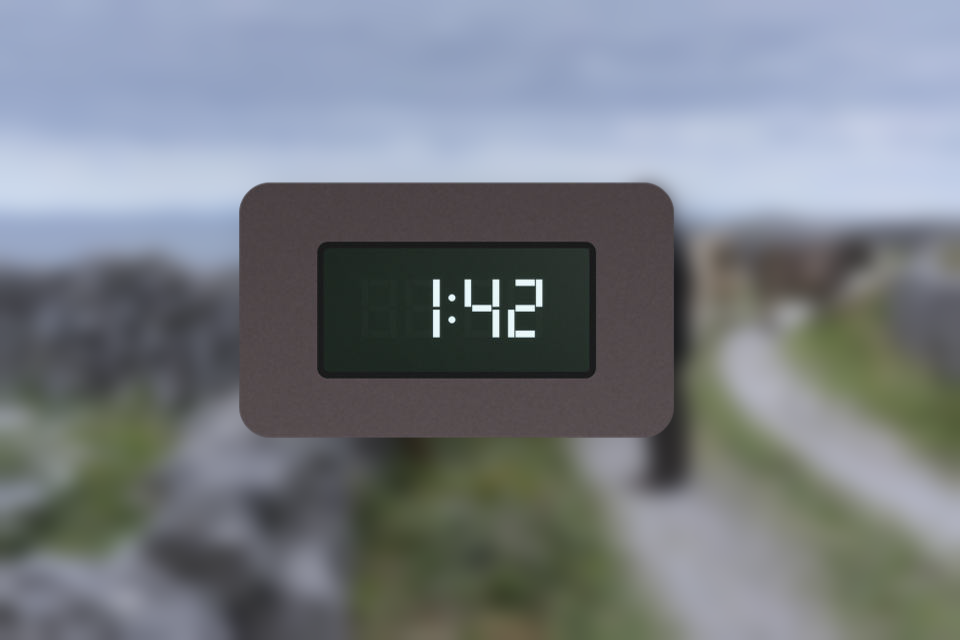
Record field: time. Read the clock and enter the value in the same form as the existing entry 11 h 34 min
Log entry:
1 h 42 min
